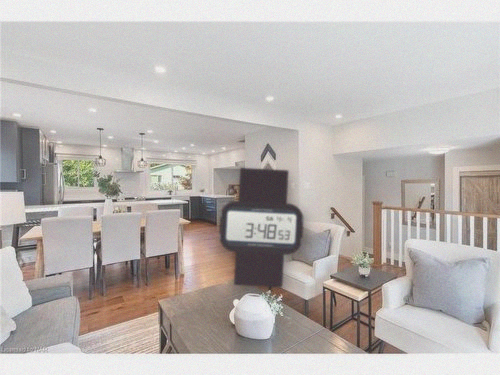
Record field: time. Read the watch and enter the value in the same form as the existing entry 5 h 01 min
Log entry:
3 h 48 min
